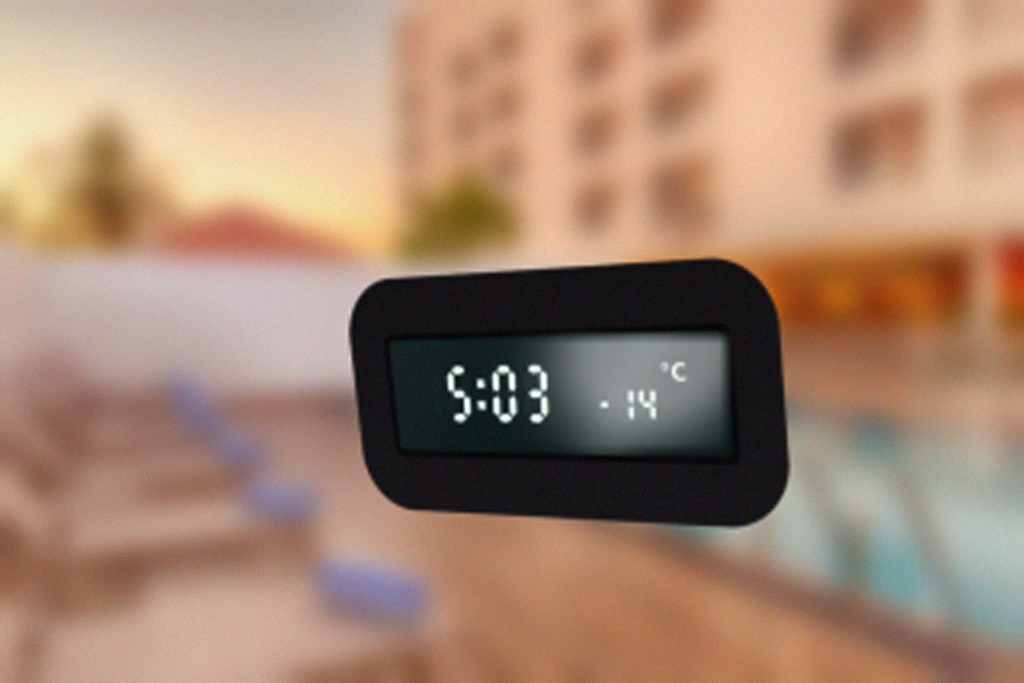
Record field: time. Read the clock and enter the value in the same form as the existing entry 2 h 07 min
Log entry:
5 h 03 min
